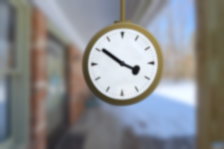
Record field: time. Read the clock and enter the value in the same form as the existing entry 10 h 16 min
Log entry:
3 h 51 min
